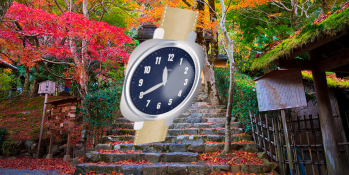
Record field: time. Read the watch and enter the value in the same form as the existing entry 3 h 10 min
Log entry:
11 h 40 min
